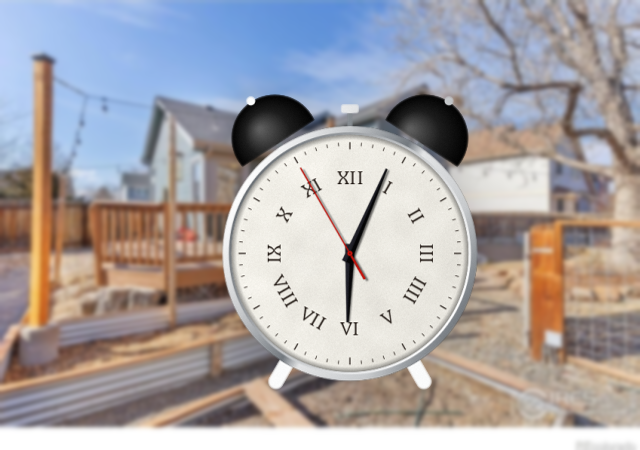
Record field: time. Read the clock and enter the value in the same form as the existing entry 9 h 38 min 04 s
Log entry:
6 h 03 min 55 s
